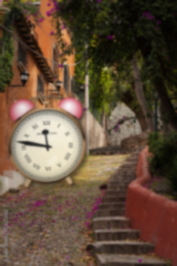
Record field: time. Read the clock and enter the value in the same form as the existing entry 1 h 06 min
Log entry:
11 h 47 min
